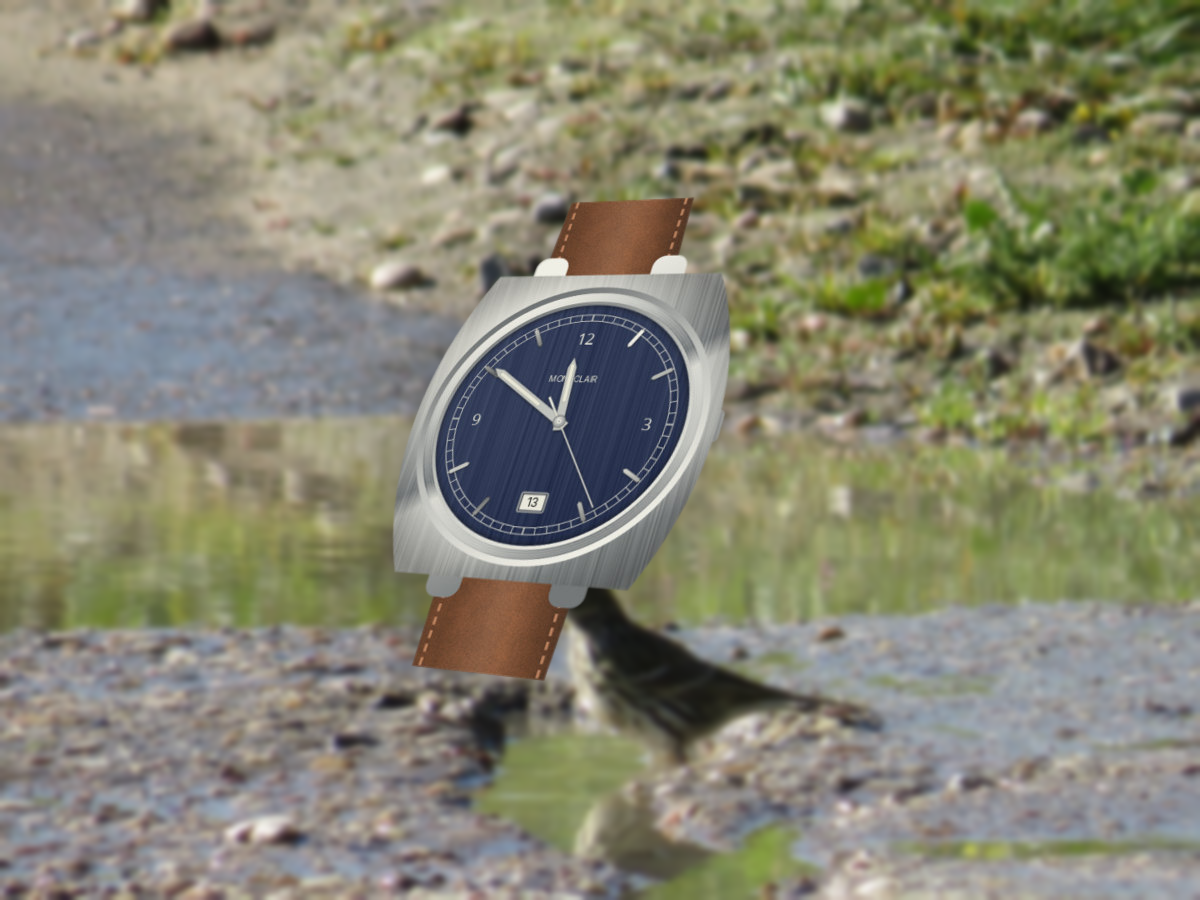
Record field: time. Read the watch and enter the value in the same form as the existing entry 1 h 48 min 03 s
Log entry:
11 h 50 min 24 s
